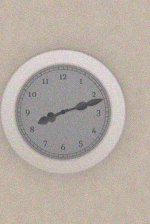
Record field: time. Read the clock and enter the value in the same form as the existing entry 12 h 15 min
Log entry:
8 h 12 min
